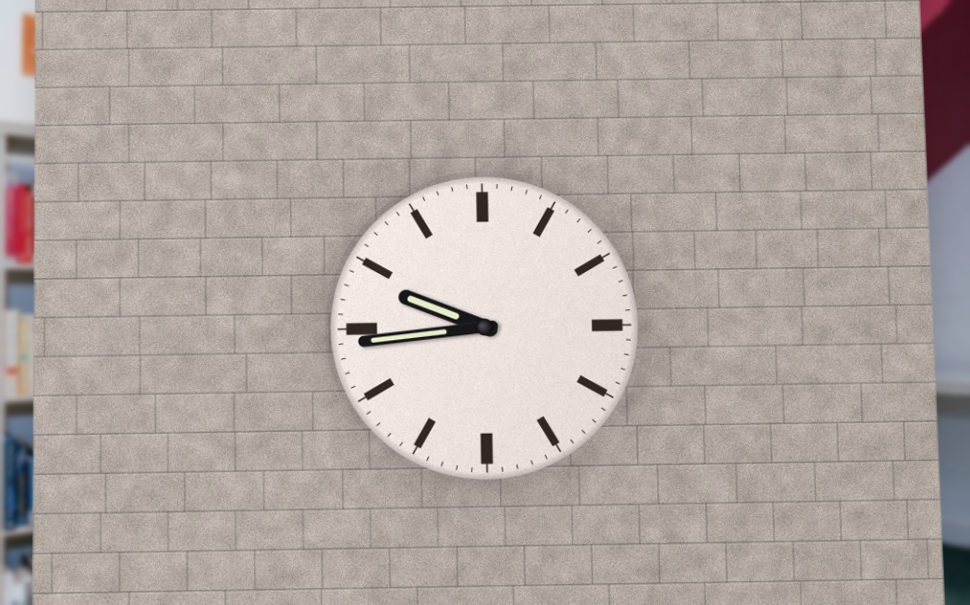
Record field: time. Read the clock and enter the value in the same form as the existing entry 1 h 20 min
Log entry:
9 h 44 min
